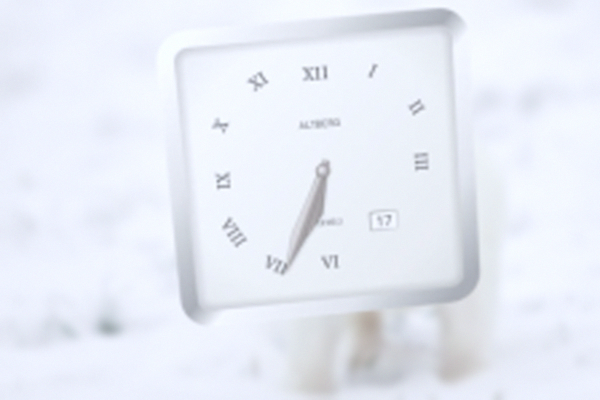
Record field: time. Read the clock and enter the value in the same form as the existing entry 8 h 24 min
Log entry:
6 h 34 min
